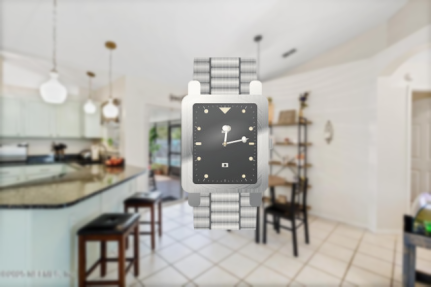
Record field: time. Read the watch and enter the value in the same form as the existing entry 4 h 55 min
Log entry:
12 h 13 min
